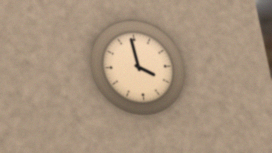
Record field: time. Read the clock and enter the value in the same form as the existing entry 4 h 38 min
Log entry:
3 h 59 min
